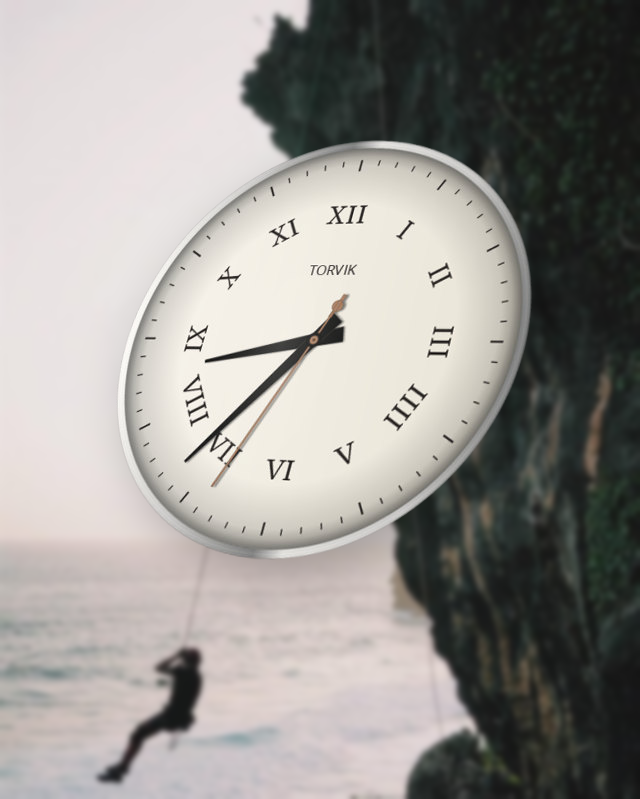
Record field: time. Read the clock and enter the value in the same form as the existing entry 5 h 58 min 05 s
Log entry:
8 h 36 min 34 s
